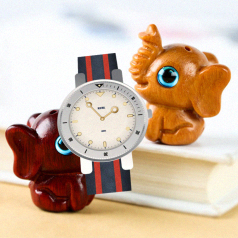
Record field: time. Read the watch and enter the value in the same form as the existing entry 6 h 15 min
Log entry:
1 h 54 min
